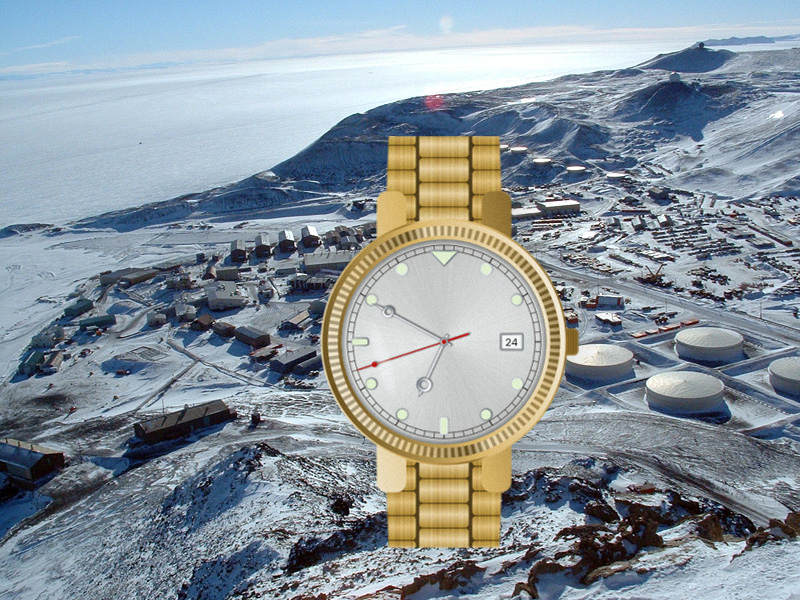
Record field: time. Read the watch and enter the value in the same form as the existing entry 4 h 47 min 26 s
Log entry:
6 h 49 min 42 s
